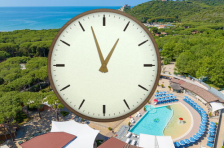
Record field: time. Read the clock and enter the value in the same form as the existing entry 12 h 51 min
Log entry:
12 h 57 min
